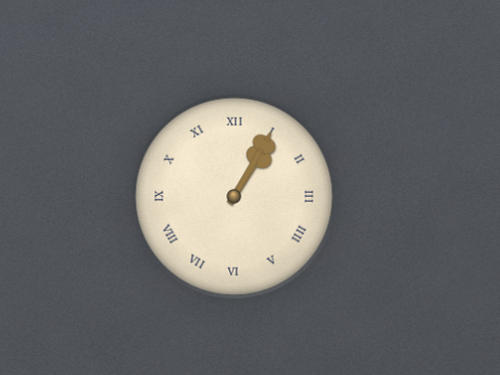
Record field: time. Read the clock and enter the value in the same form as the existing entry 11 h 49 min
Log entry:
1 h 05 min
